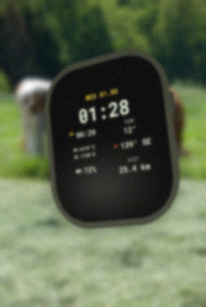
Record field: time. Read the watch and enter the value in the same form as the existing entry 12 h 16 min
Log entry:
1 h 28 min
